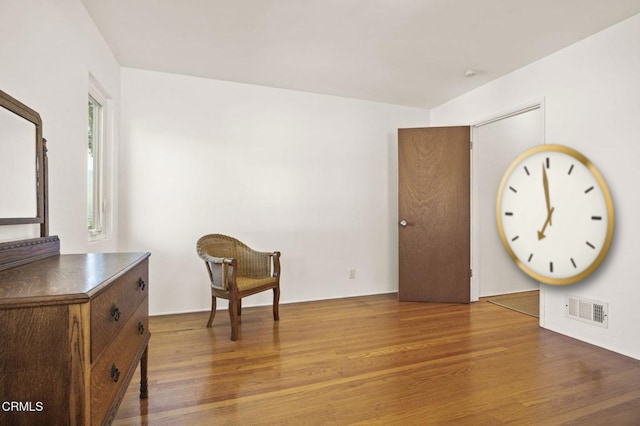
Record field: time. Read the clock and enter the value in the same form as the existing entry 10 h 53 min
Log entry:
6 h 59 min
